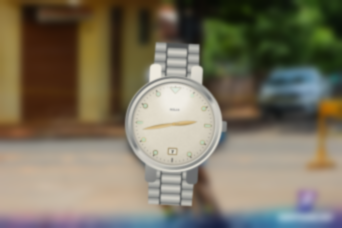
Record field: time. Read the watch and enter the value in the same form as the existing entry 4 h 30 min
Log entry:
2 h 43 min
